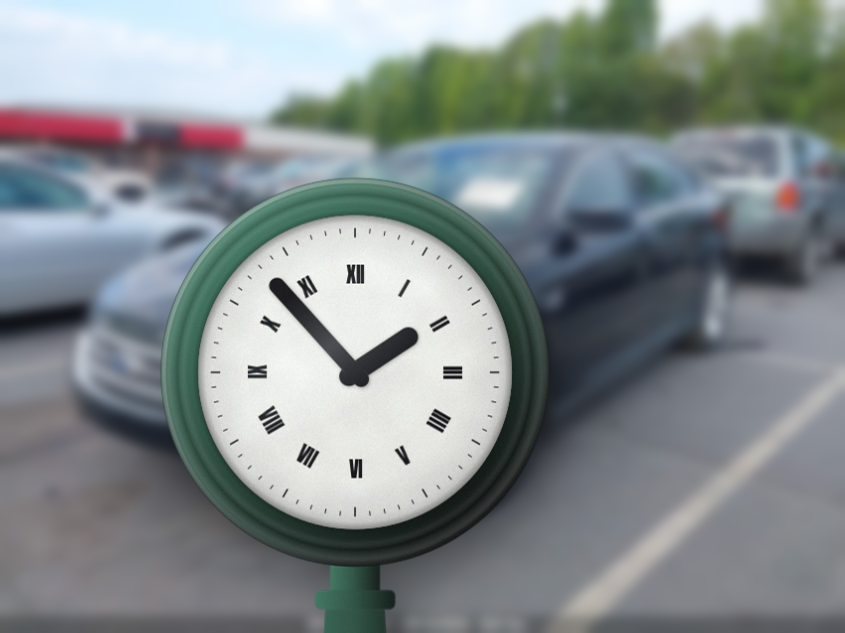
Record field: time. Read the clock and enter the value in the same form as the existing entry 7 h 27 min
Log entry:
1 h 53 min
